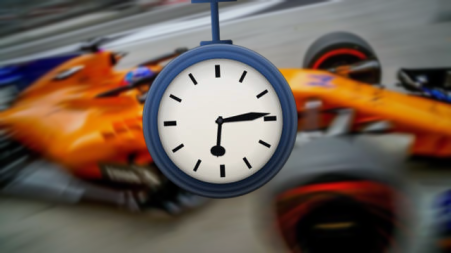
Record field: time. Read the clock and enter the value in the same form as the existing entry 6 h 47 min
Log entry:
6 h 14 min
